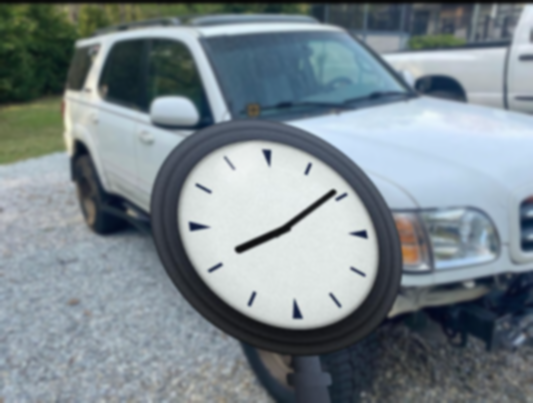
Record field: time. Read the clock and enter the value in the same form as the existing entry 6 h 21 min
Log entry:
8 h 09 min
